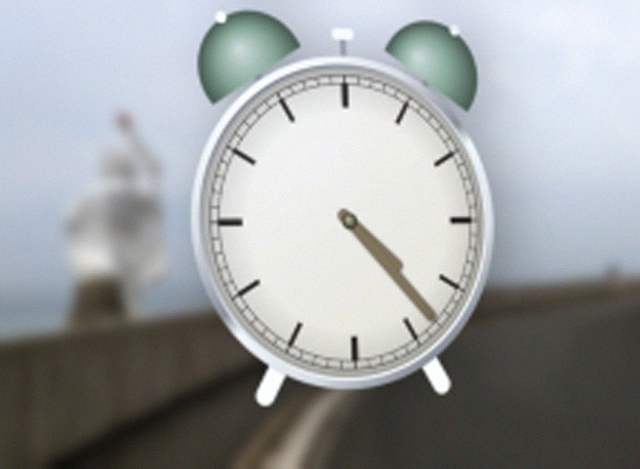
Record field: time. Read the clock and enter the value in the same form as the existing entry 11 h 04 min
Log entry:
4 h 23 min
